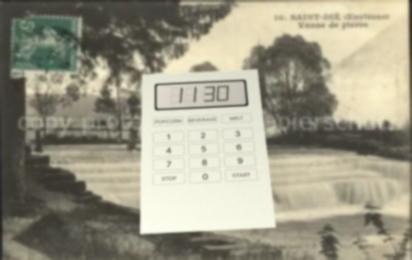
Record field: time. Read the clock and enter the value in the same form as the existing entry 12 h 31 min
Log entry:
11 h 30 min
